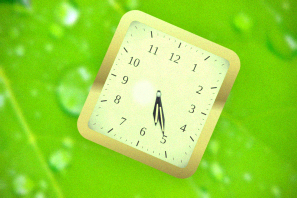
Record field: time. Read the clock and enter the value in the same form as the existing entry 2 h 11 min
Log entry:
5 h 25 min
